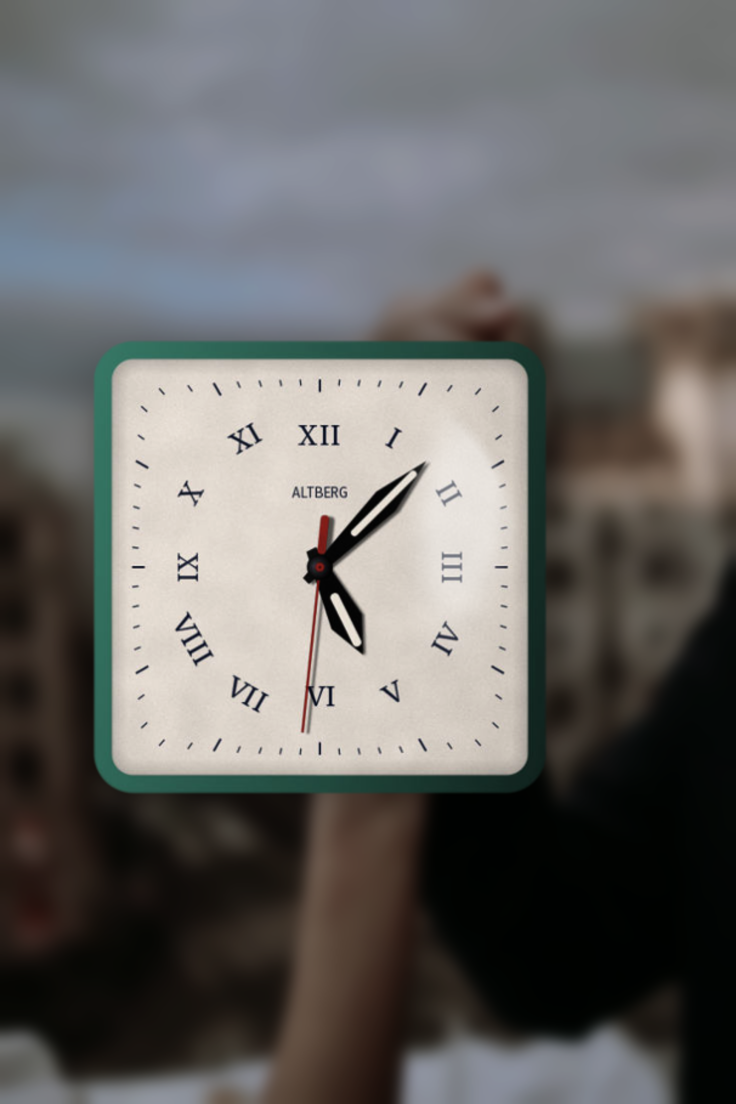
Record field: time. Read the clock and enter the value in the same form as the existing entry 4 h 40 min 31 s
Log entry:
5 h 07 min 31 s
